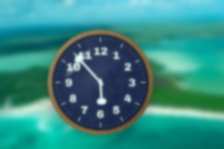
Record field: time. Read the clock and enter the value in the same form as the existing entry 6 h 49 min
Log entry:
5 h 53 min
